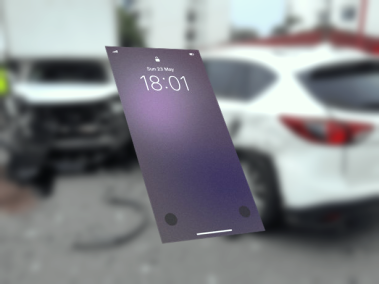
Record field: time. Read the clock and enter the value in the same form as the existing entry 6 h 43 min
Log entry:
18 h 01 min
